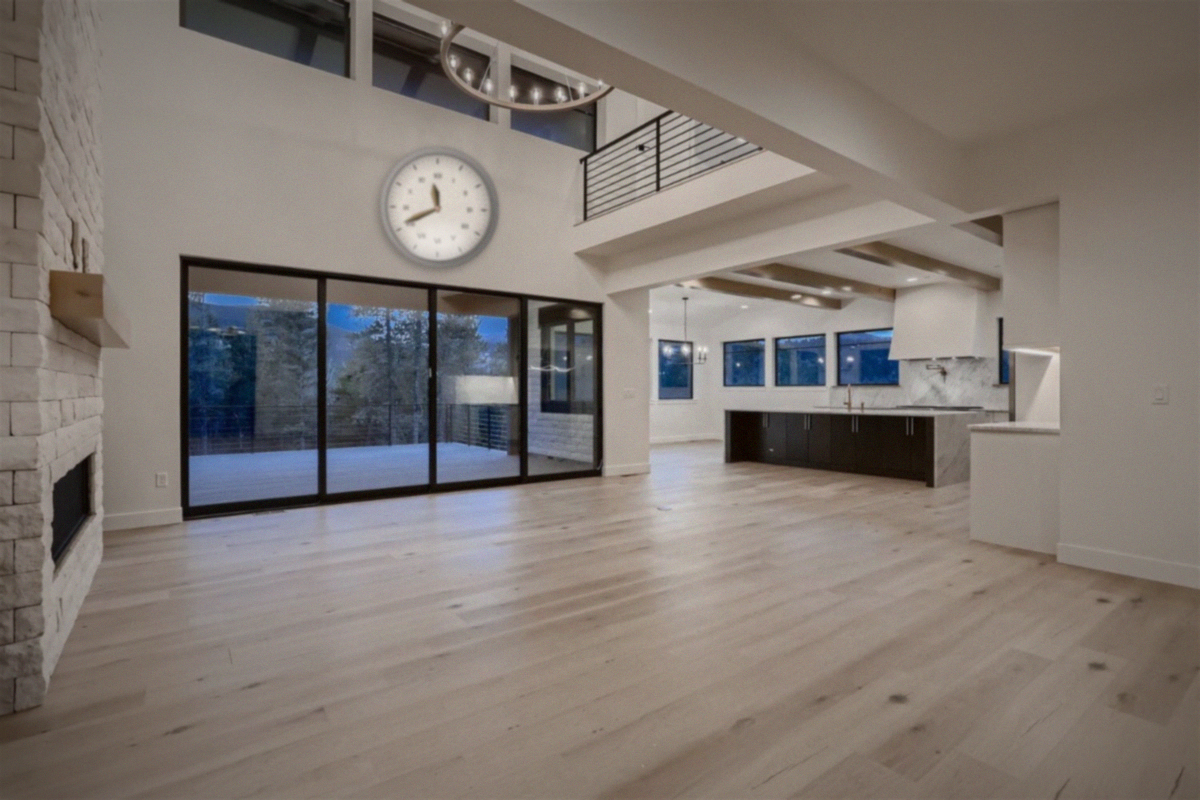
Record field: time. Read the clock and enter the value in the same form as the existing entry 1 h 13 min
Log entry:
11 h 41 min
